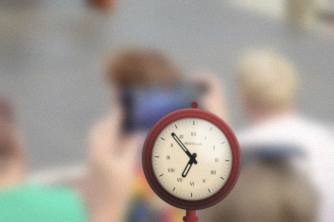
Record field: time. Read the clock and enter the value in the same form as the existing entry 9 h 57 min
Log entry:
6 h 53 min
